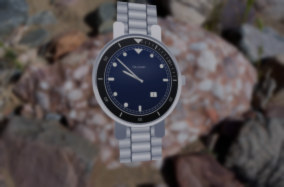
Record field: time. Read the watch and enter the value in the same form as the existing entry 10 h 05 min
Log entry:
9 h 52 min
